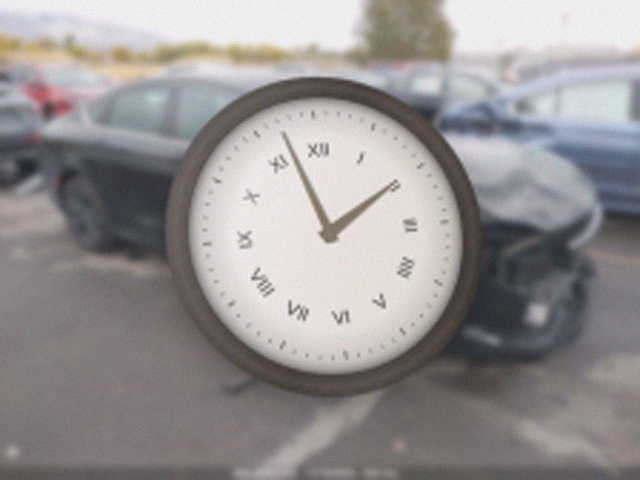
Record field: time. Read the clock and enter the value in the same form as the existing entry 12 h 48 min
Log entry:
1 h 57 min
